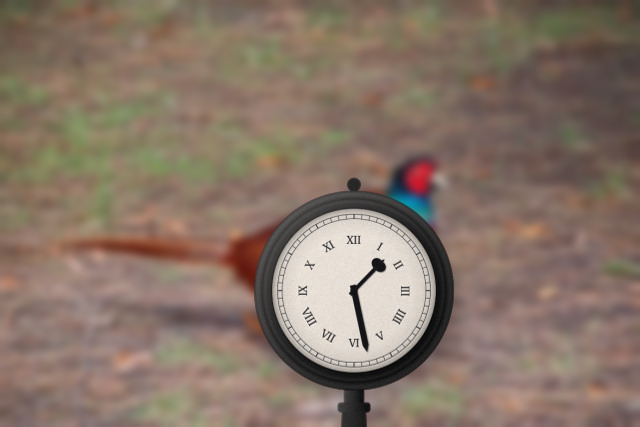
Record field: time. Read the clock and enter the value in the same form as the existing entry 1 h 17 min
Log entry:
1 h 28 min
